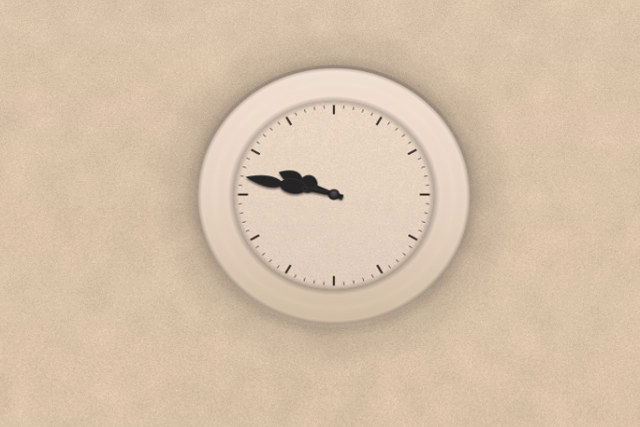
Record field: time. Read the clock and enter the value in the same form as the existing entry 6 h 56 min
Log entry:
9 h 47 min
